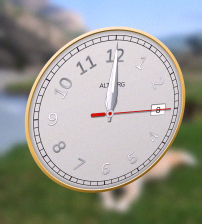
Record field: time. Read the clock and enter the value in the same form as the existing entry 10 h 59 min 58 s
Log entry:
12 h 00 min 15 s
